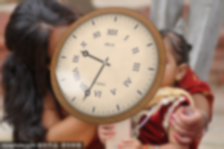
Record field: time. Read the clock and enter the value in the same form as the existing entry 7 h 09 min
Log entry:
9 h 33 min
